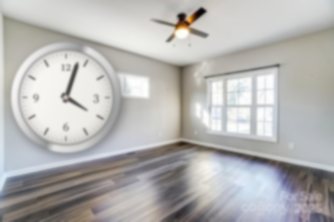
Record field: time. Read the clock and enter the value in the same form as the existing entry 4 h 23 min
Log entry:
4 h 03 min
